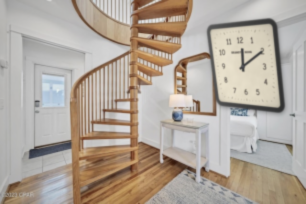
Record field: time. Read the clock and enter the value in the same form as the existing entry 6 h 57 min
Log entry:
12 h 10 min
